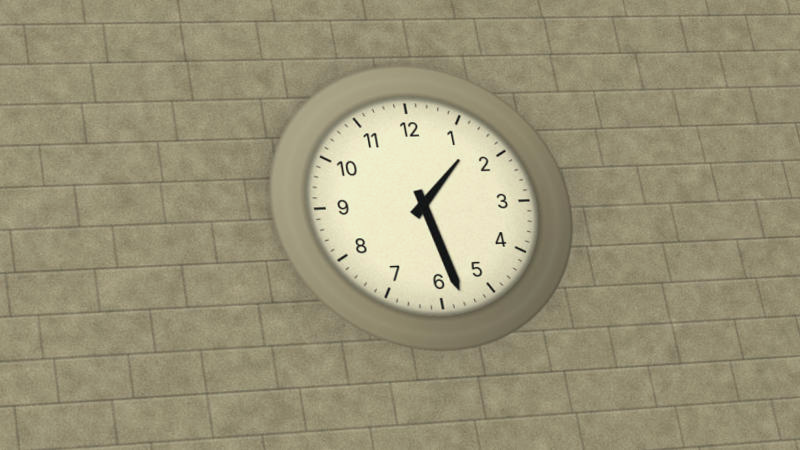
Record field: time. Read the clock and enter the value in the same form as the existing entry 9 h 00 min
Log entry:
1 h 28 min
